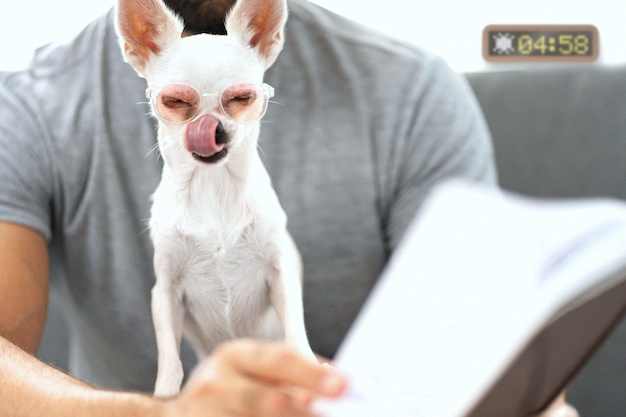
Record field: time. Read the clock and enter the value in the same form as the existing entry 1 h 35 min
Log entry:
4 h 58 min
